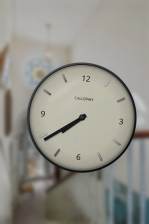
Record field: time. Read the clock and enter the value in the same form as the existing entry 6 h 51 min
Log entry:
7 h 39 min
